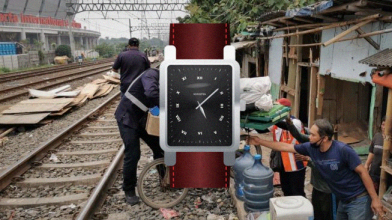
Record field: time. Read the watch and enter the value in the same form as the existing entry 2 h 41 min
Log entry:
5 h 08 min
